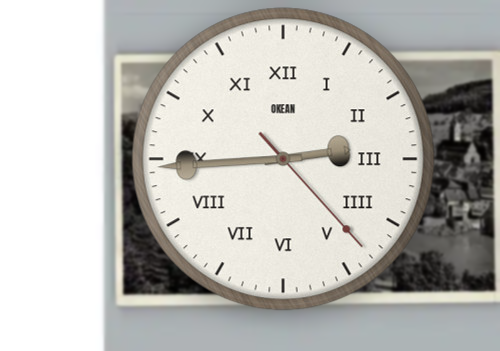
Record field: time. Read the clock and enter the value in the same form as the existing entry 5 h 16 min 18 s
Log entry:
2 h 44 min 23 s
